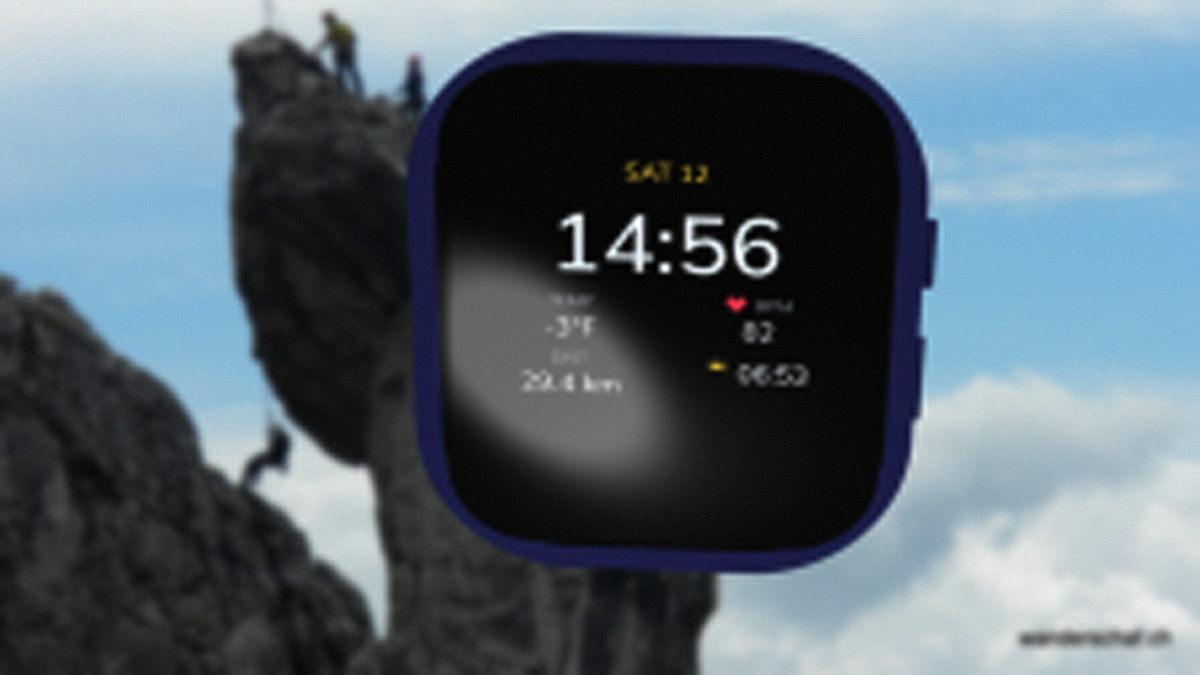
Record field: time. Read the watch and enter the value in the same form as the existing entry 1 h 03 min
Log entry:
14 h 56 min
